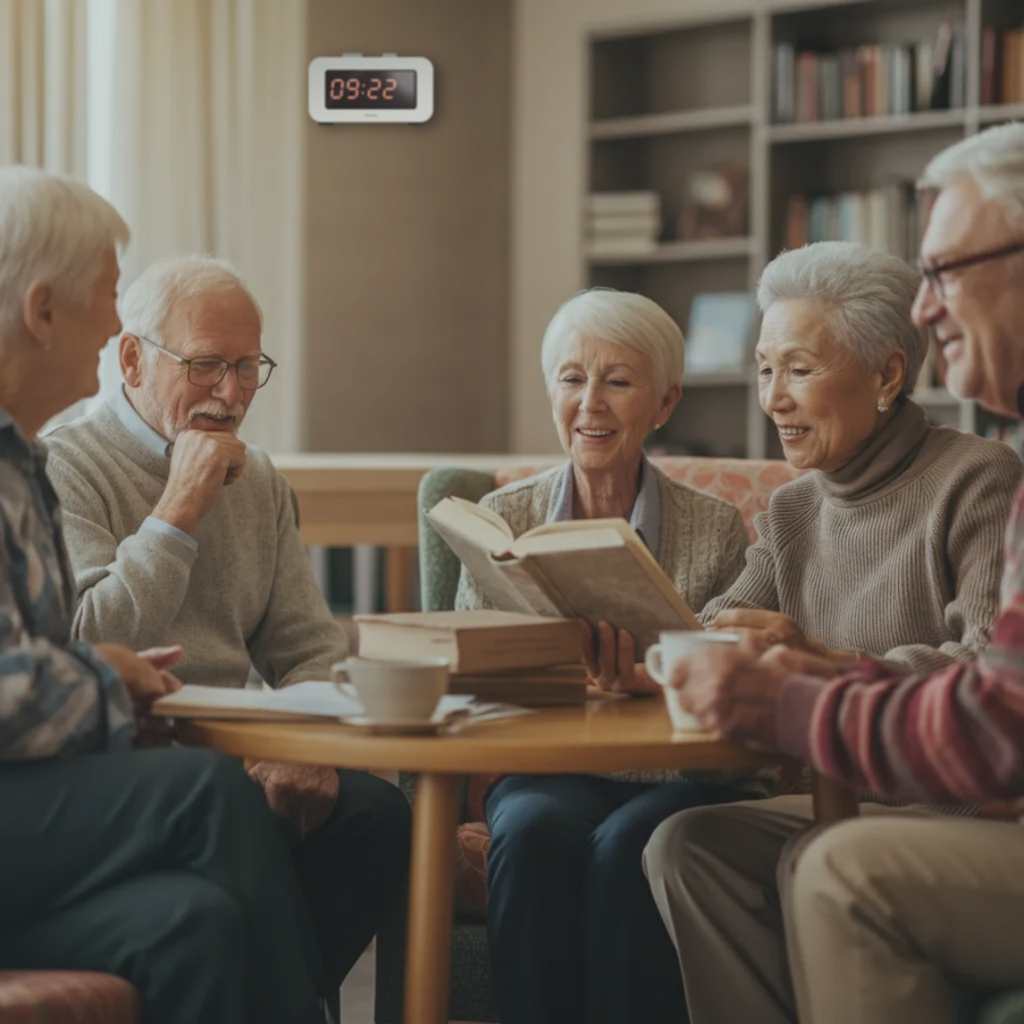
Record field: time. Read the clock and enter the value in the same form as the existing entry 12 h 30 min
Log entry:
9 h 22 min
